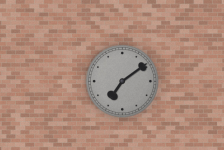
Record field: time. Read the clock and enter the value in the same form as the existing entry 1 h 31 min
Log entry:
7 h 09 min
